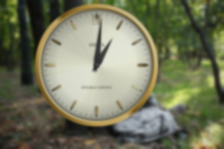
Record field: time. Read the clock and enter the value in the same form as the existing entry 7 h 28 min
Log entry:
1 h 01 min
